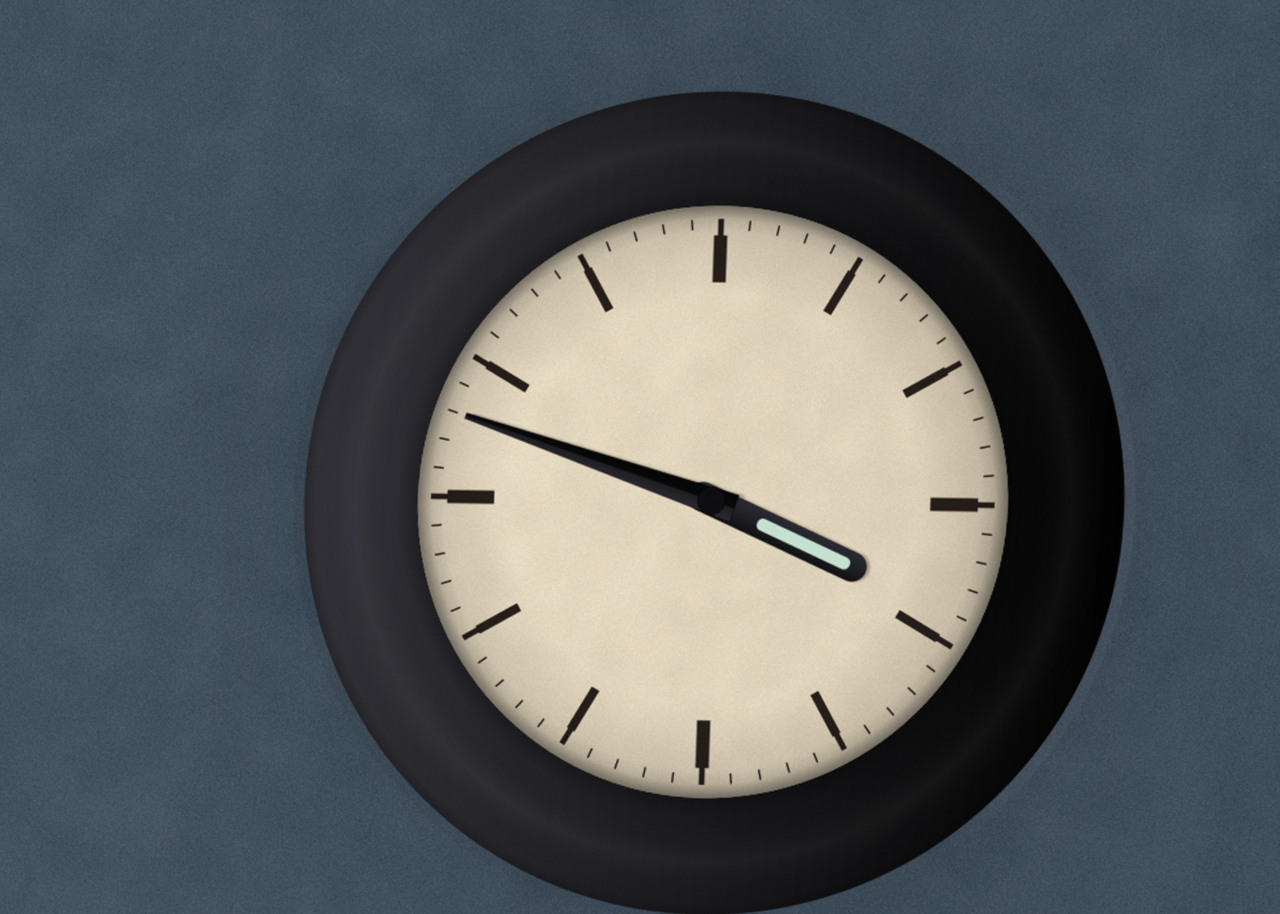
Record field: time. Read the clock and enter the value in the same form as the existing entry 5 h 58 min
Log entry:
3 h 48 min
